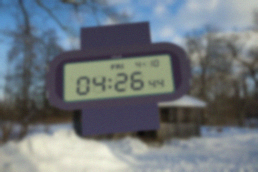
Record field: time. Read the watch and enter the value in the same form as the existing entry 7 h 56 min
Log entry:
4 h 26 min
